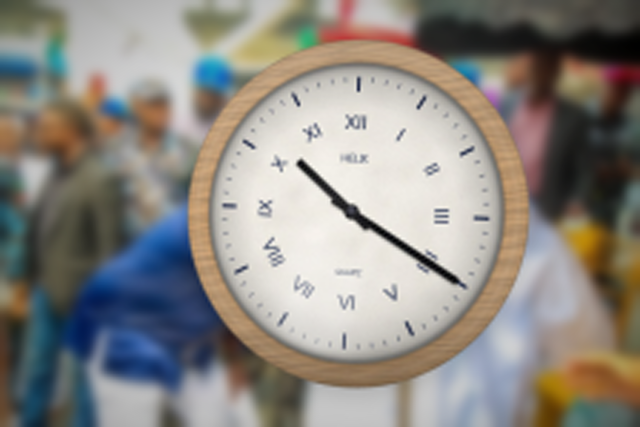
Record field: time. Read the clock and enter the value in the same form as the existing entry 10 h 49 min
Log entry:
10 h 20 min
